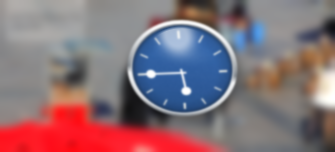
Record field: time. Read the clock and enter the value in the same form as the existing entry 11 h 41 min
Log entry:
5 h 45 min
